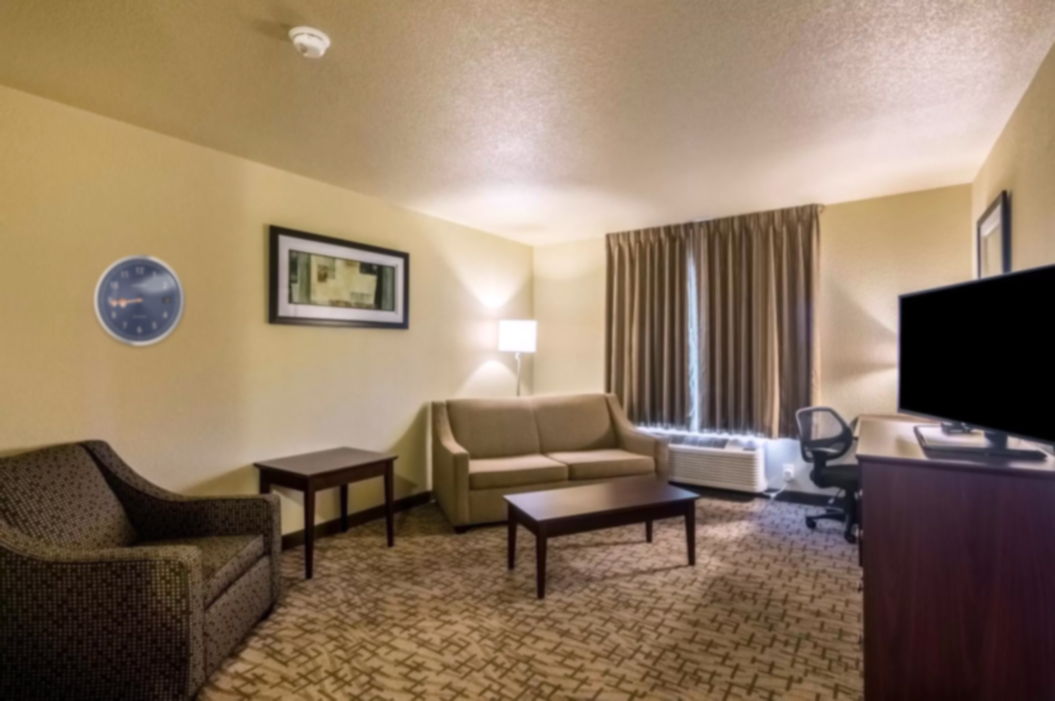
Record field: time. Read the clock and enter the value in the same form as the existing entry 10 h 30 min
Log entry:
8 h 44 min
